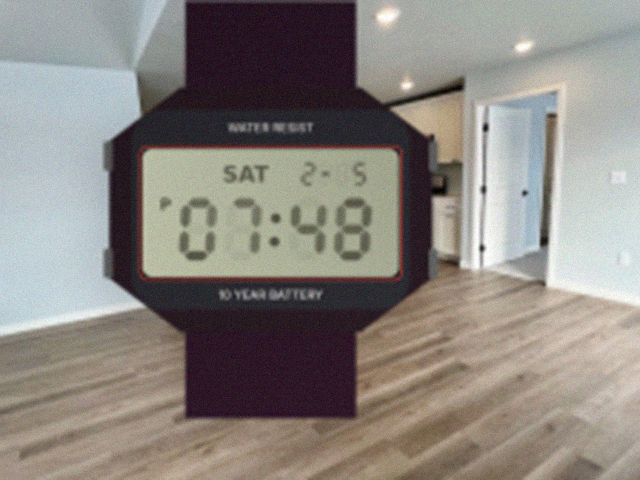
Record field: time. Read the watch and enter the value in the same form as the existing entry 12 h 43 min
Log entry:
7 h 48 min
